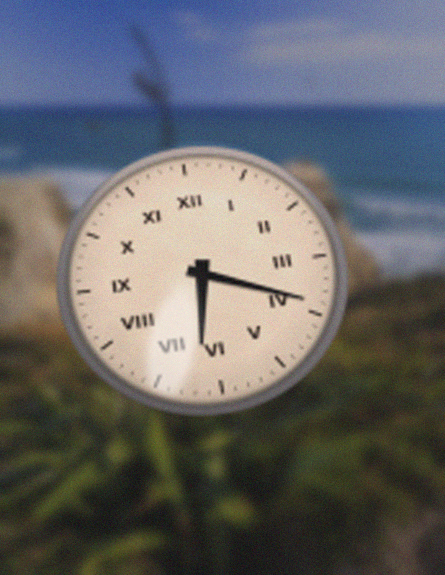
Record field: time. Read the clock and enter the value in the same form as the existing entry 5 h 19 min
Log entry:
6 h 19 min
